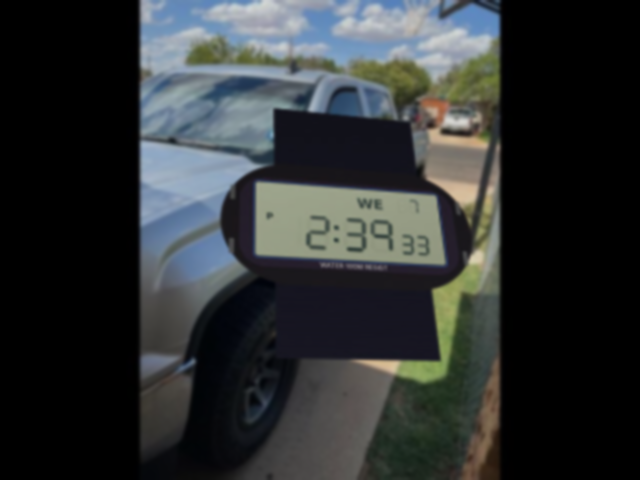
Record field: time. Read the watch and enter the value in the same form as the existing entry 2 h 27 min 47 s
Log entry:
2 h 39 min 33 s
